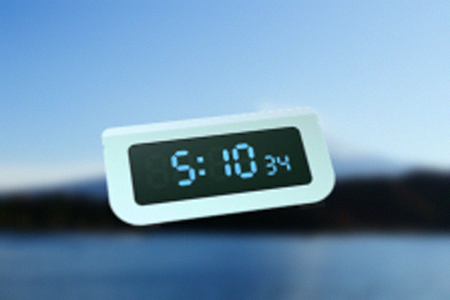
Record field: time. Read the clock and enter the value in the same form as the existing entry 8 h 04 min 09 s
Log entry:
5 h 10 min 34 s
